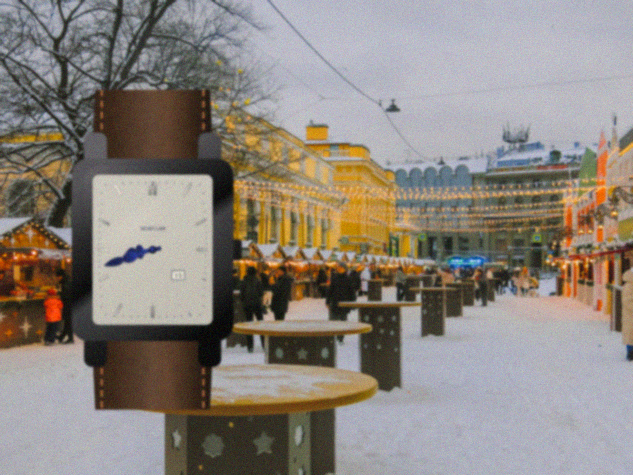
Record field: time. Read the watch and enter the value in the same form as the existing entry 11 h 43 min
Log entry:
8 h 42 min
